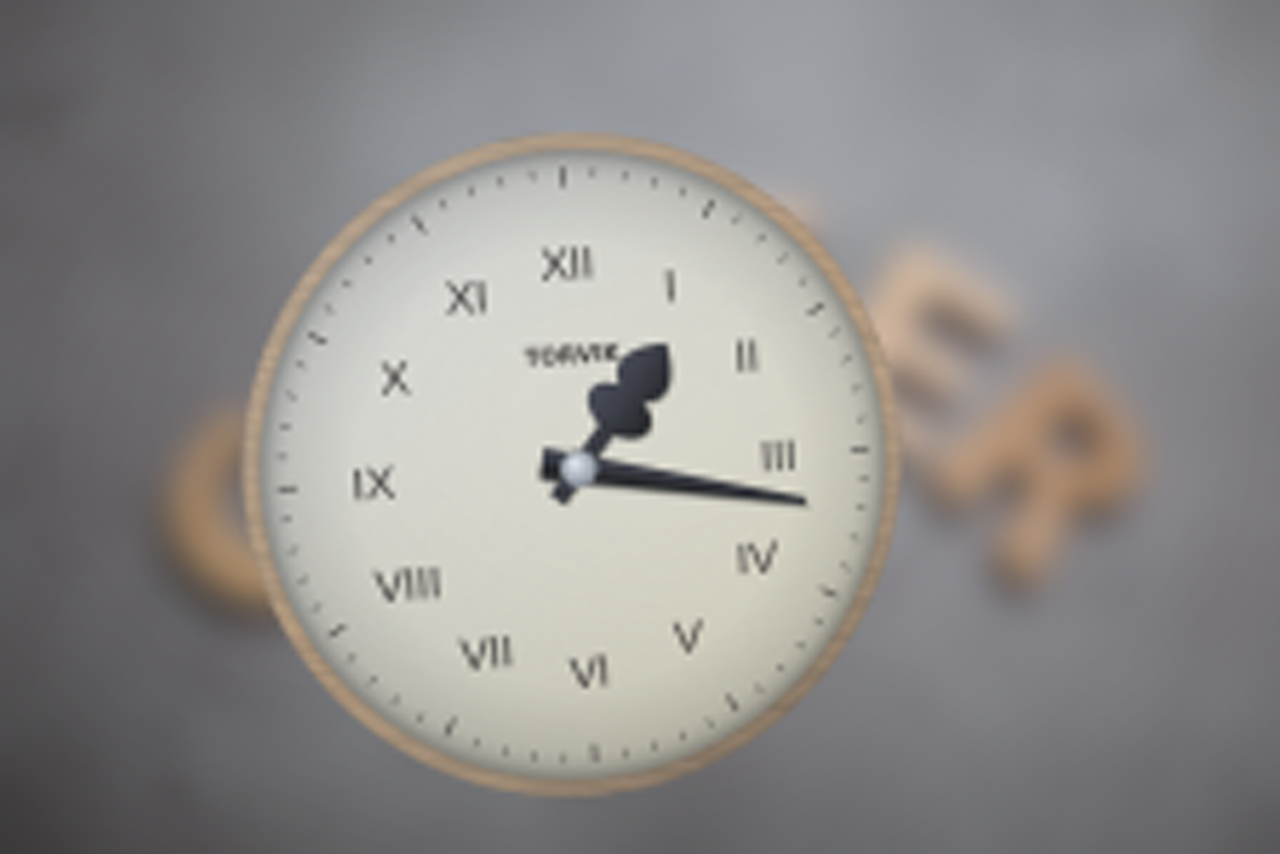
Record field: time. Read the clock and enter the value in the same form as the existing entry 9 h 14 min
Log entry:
1 h 17 min
